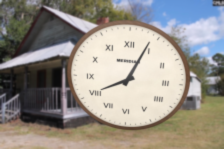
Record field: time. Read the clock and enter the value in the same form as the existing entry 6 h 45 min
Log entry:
8 h 04 min
